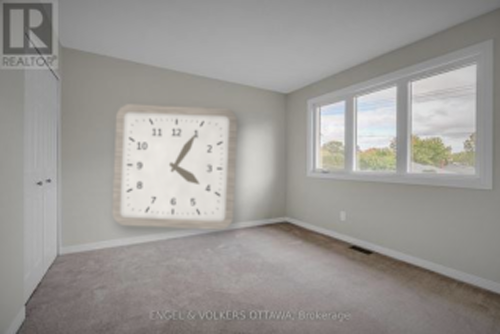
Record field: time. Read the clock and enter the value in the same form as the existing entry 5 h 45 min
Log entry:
4 h 05 min
